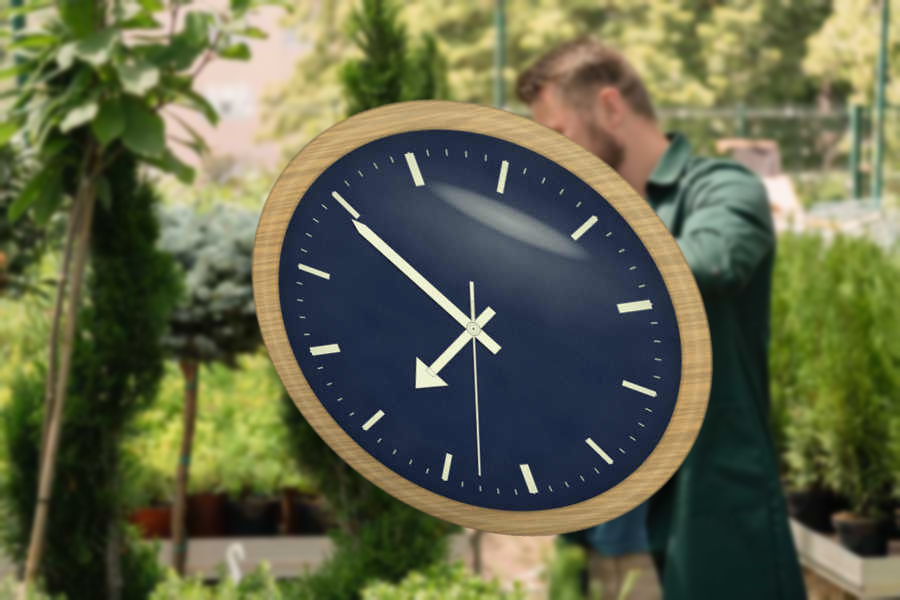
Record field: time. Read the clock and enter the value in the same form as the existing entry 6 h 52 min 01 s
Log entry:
7 h 54 min 33 s
